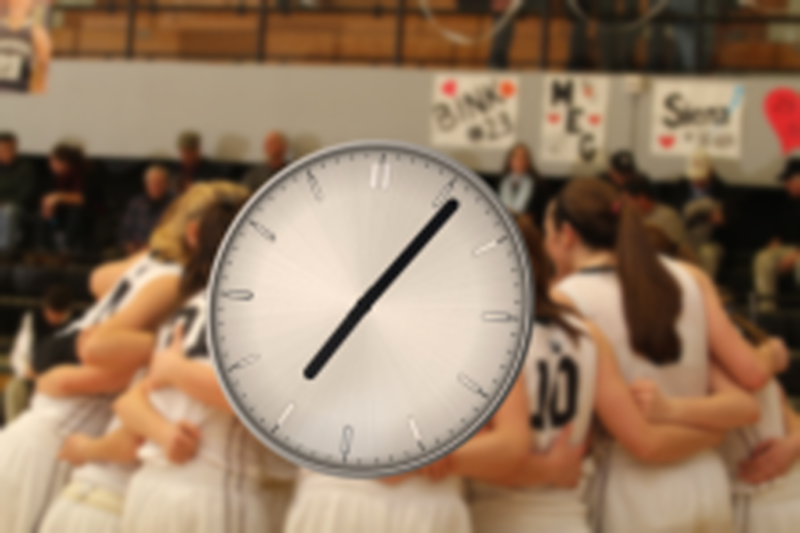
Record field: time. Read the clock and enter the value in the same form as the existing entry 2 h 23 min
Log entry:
7 h 06 min
